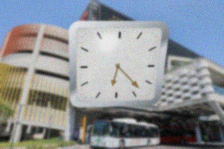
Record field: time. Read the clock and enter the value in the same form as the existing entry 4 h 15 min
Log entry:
6 h 23 min
